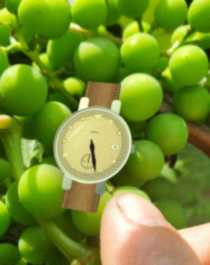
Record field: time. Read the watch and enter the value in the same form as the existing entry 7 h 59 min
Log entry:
5 h 27 min
